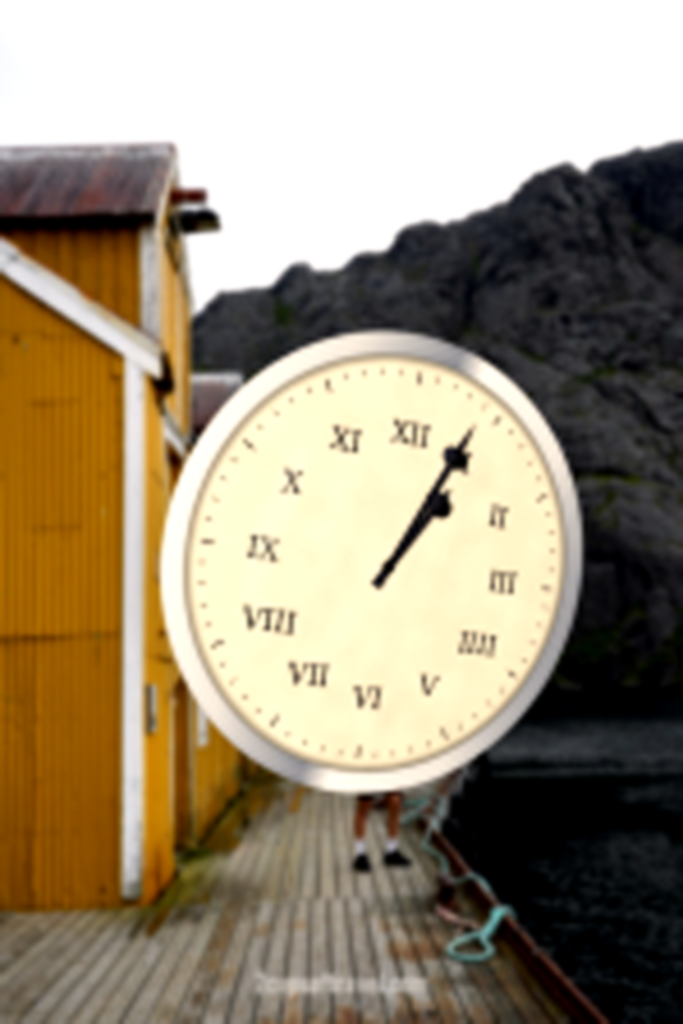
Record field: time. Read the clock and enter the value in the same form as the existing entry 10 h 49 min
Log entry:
1 h 04 min
